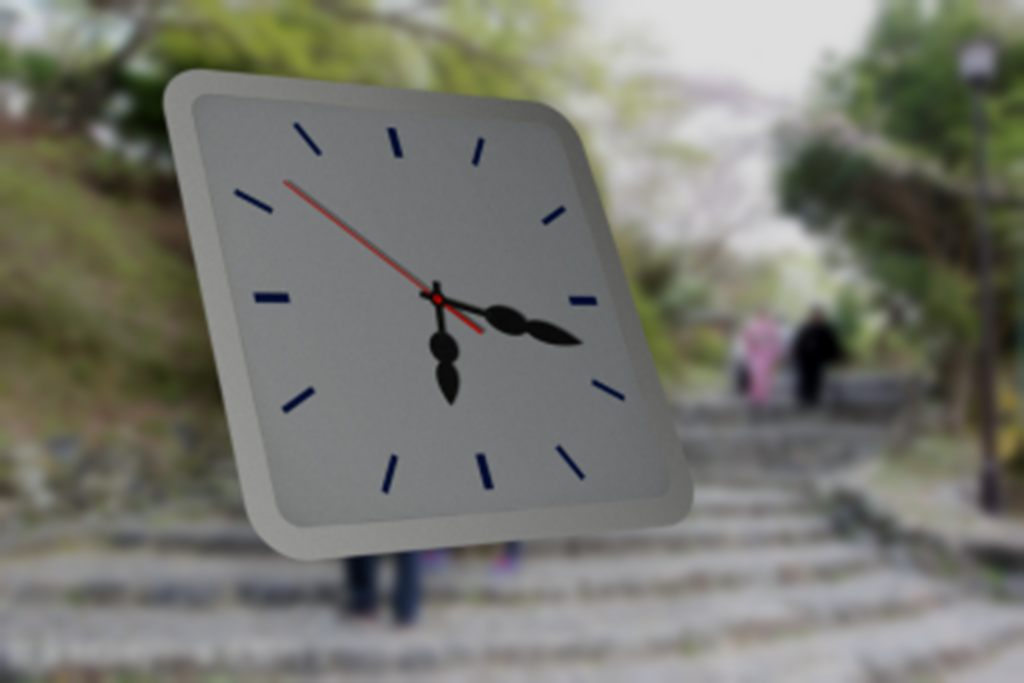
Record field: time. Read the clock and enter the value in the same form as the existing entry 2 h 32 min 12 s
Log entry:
6 h 17 min 52 s
